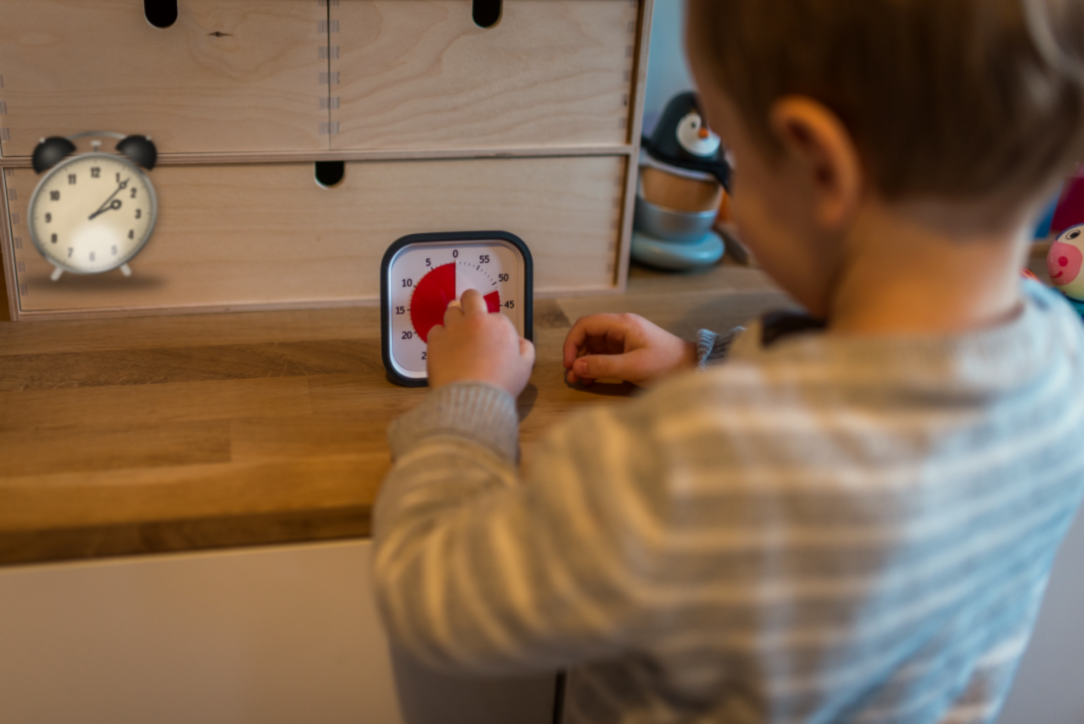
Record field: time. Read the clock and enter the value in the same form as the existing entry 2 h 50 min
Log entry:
2 h 07 min
